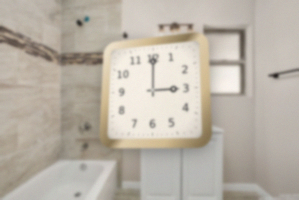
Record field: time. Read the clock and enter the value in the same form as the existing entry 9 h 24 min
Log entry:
3 h 00 min
